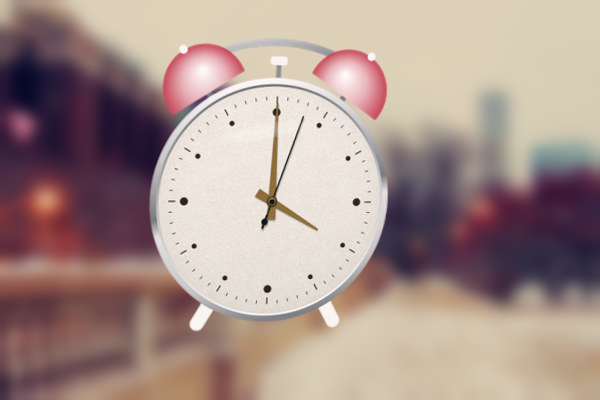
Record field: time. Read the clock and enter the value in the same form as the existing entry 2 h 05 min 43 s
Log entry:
4 h 00 min 03 s
